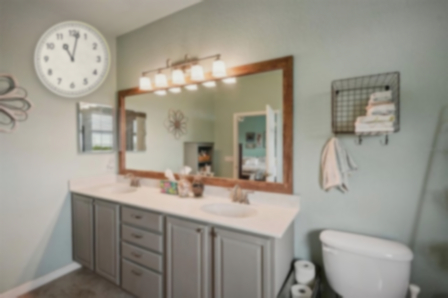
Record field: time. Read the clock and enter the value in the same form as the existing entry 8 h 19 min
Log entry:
11 h 02 min
